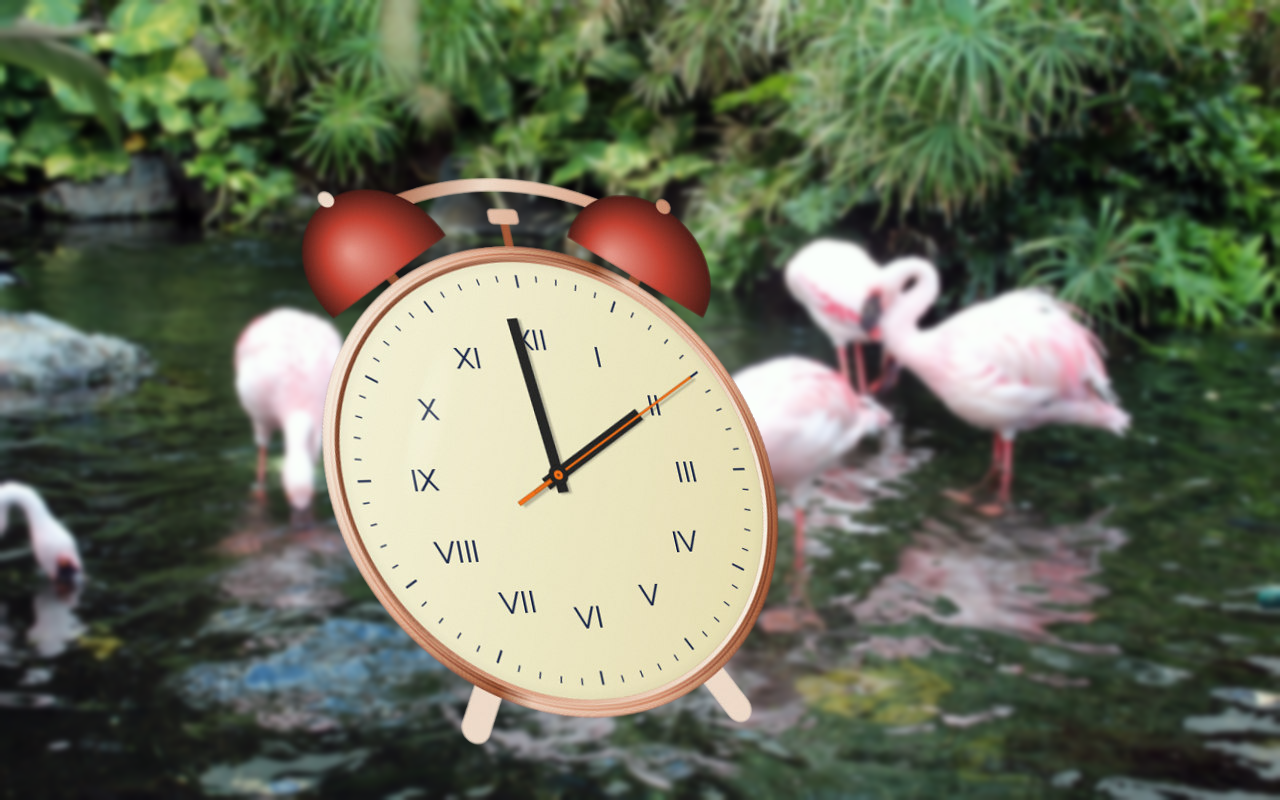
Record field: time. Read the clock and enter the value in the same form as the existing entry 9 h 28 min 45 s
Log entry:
1 h 59 min 10 s
